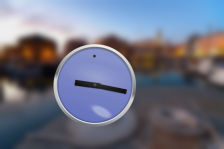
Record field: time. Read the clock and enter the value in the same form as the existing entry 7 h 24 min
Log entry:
9 h 17 min
